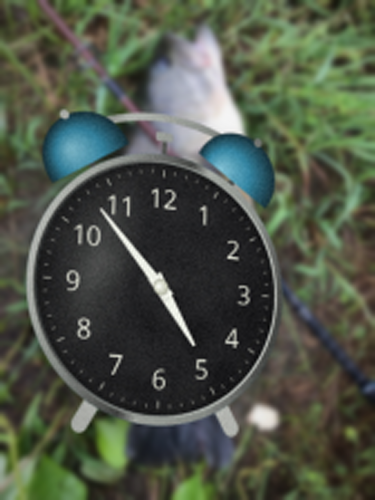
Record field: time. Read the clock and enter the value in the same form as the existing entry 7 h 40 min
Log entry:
4 h 53 min
